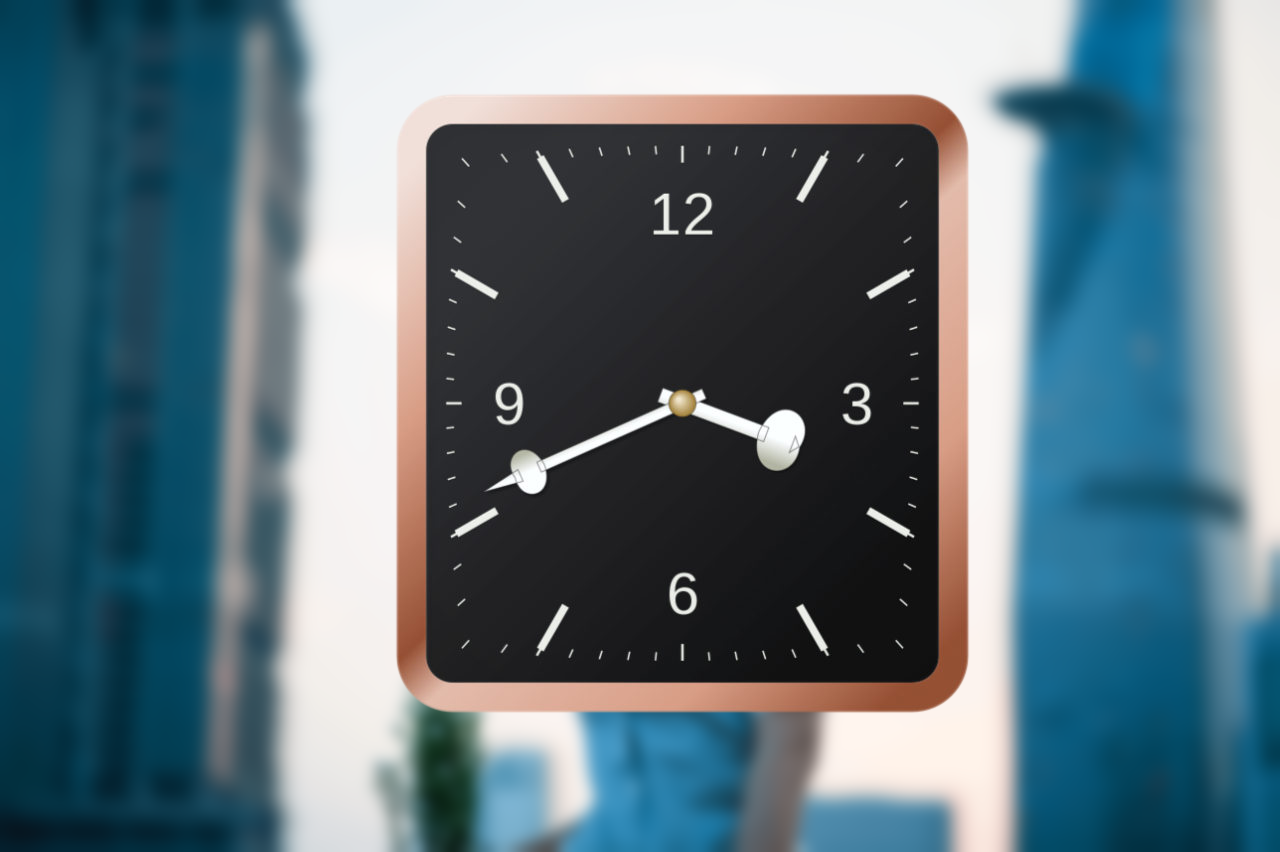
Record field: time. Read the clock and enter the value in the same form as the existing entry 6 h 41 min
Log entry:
3 h 41 min
